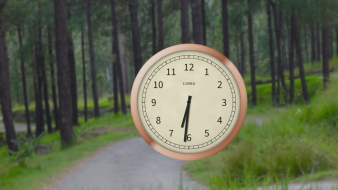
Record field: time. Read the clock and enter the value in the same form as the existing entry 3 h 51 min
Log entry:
6 h 31 min
